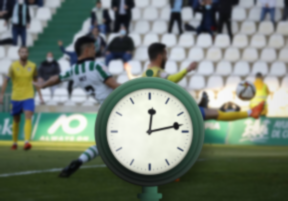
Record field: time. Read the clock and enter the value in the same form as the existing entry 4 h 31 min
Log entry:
12 h 13 min
